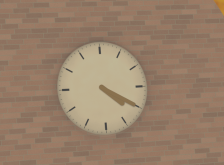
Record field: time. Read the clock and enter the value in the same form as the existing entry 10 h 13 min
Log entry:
4 h 20 min
